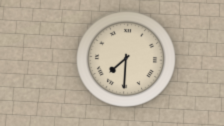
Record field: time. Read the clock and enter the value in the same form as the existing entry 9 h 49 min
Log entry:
7 h 30 min
